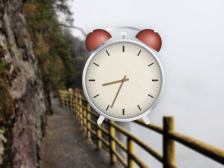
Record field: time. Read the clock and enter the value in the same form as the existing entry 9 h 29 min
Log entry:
8 h 34 min
